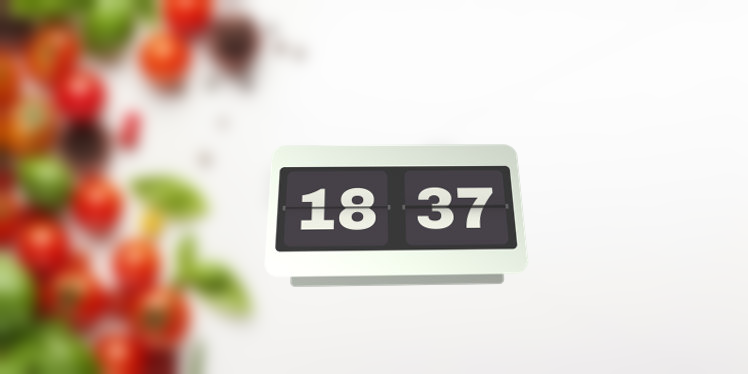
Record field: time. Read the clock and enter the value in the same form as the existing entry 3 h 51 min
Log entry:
18 h 37 min
